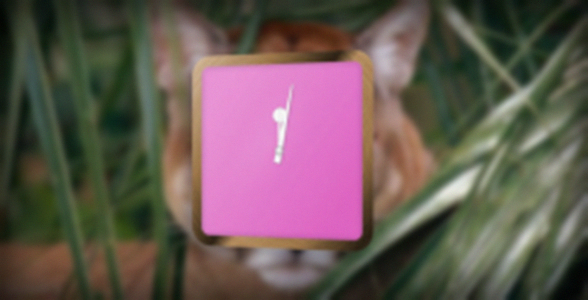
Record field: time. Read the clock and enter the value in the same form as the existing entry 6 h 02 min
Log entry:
12 h 02 min
